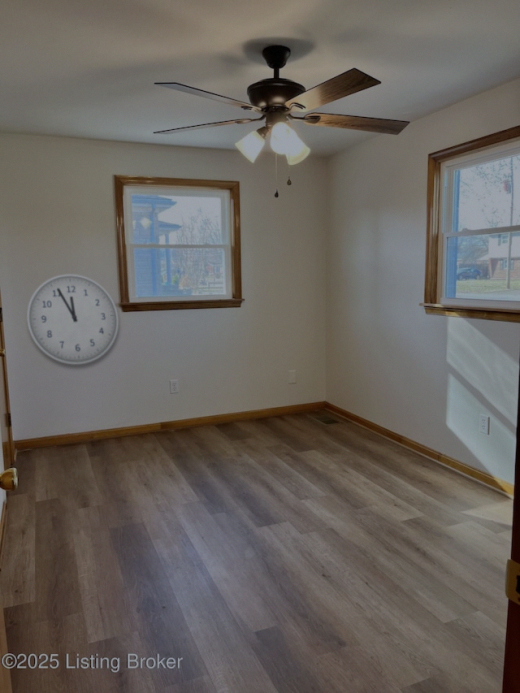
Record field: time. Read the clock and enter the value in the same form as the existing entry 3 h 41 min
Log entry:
11 h 56 min
